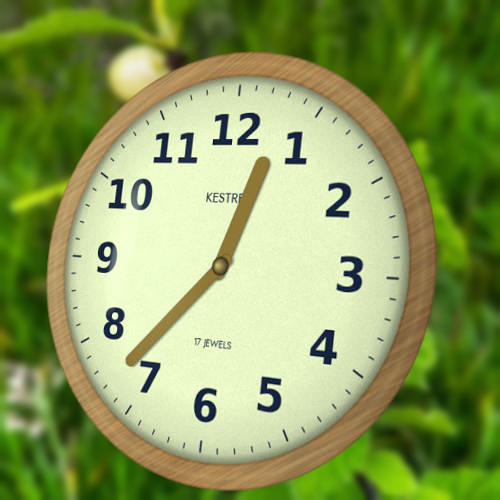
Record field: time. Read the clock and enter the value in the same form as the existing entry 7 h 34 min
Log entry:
12 h 37 min
